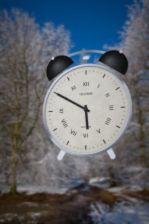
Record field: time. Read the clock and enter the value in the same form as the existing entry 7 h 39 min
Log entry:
5 h 50 min
